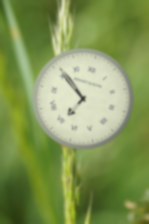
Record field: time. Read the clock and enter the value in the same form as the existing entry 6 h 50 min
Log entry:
6 h 51 min
